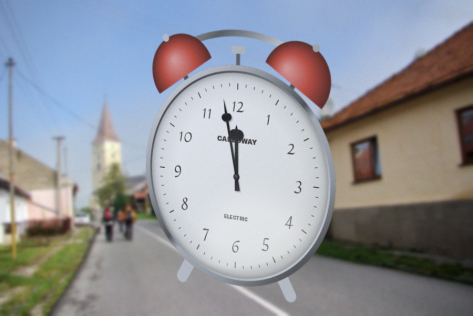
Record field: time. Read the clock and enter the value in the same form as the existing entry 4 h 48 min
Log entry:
11 h 58 min
